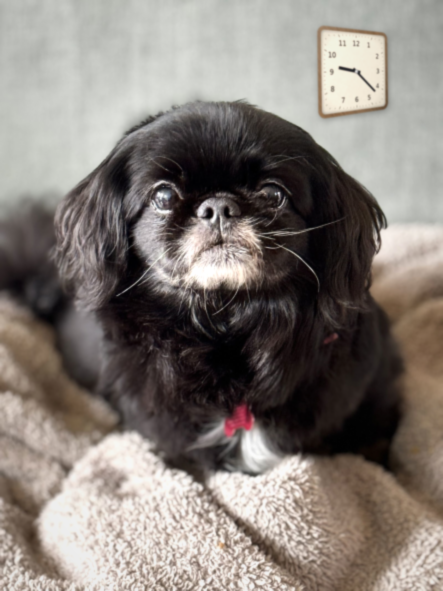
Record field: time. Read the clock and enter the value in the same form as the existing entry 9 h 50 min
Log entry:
9 h 22 min
